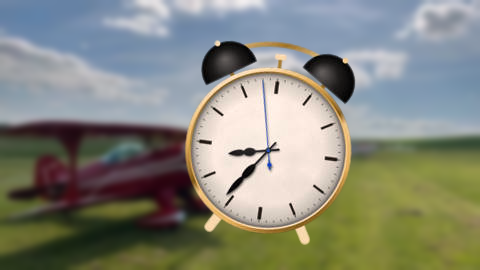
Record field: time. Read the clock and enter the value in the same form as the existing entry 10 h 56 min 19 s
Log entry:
8 h 35 min 58 s
